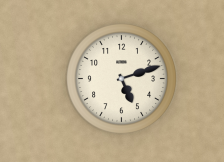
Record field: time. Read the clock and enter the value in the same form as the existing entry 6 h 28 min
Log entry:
5 h 12 min
